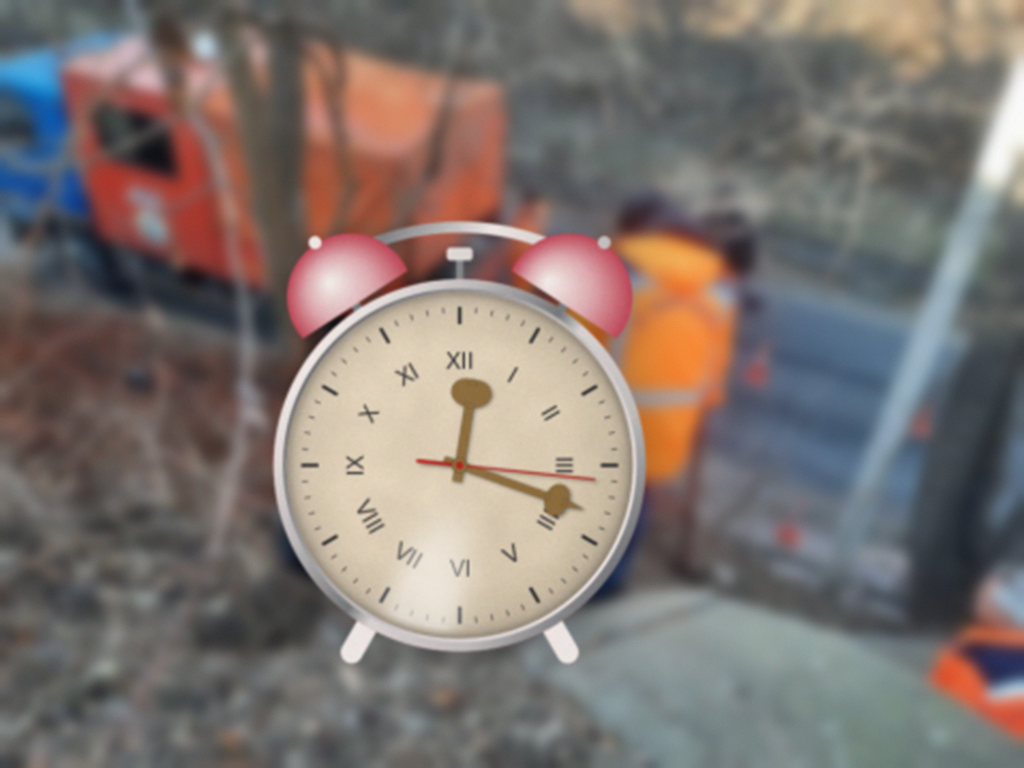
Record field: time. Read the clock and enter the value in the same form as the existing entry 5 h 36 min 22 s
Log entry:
12 h 18 min 16 s
